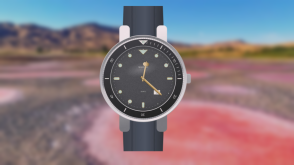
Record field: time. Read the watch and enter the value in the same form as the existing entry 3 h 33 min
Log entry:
12 h 22 min
